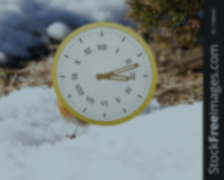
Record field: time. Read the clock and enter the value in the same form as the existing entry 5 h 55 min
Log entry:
3 h 12 min
